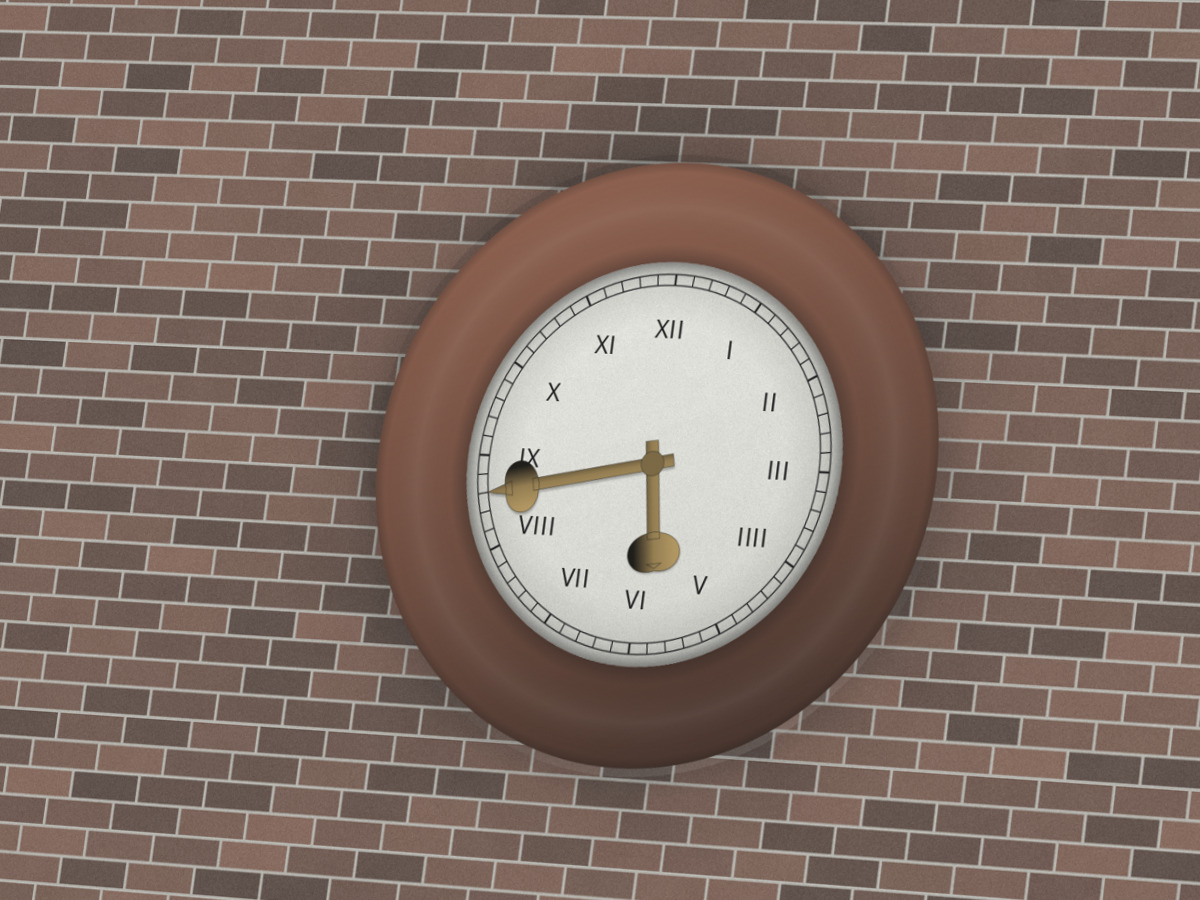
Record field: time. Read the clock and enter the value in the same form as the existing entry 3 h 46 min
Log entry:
5 h 43 min
